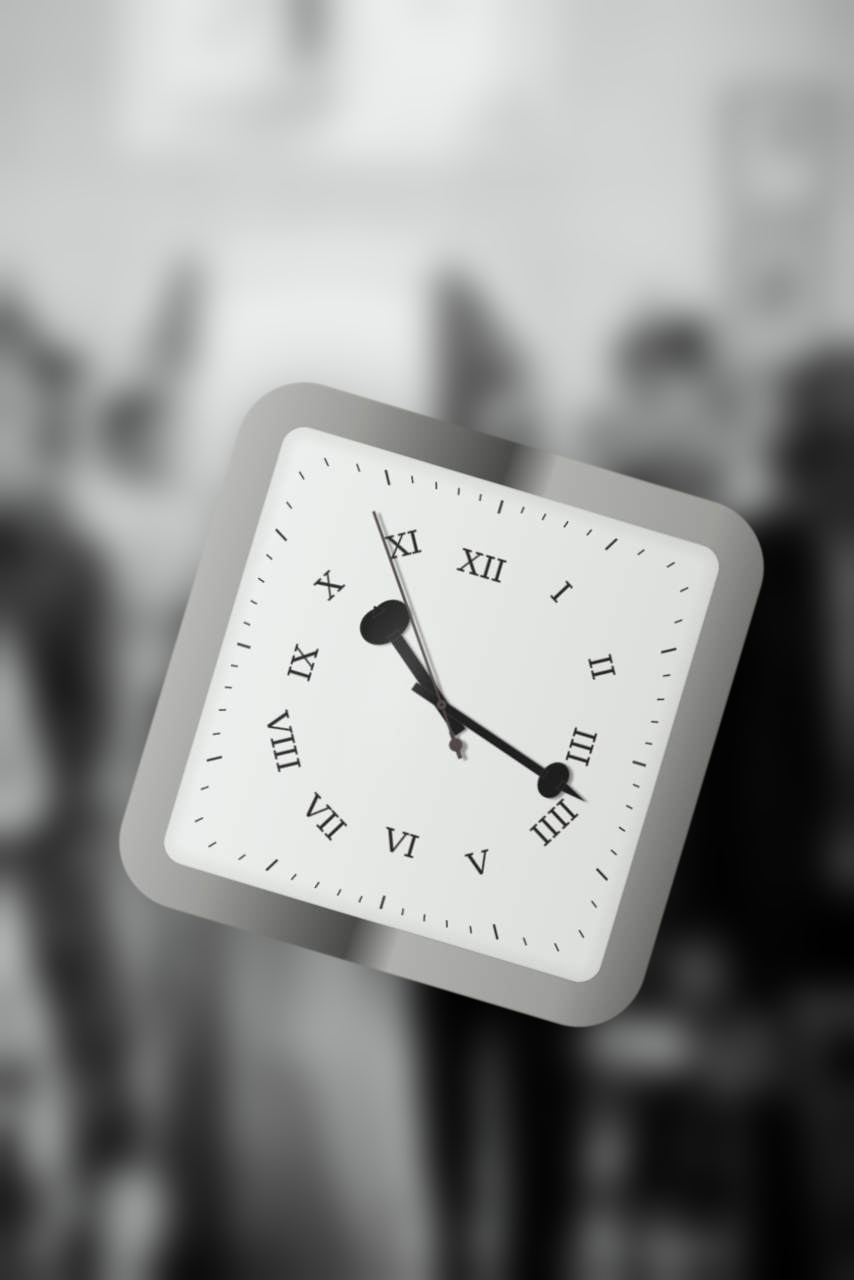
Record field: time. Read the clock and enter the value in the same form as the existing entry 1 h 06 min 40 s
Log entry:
10 h 17 min 54 s
